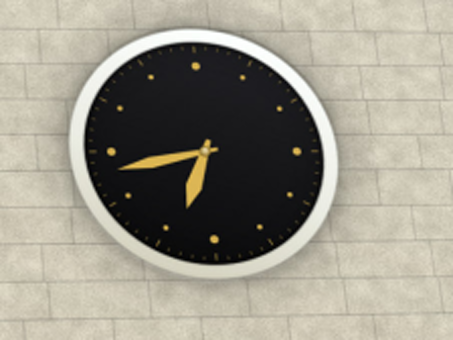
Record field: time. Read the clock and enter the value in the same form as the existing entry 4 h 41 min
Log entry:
6 h 43 min
